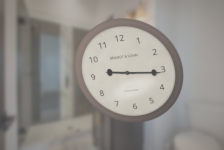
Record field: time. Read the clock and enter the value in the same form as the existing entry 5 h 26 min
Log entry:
9 h 16 min
